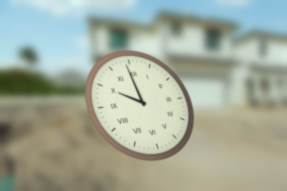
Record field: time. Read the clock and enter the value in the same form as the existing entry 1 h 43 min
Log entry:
9 h 59 min
